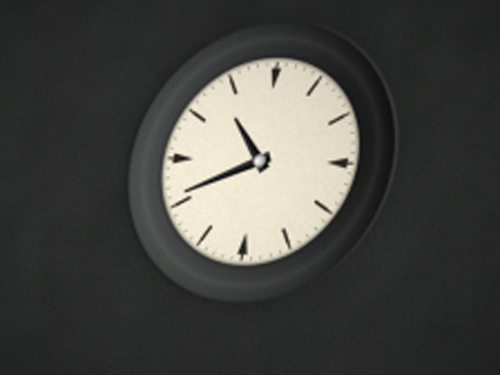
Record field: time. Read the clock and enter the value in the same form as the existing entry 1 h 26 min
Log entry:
10 h 41 min
